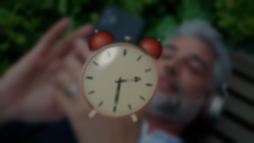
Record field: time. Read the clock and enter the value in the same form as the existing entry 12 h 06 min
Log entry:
2 h 30 min
